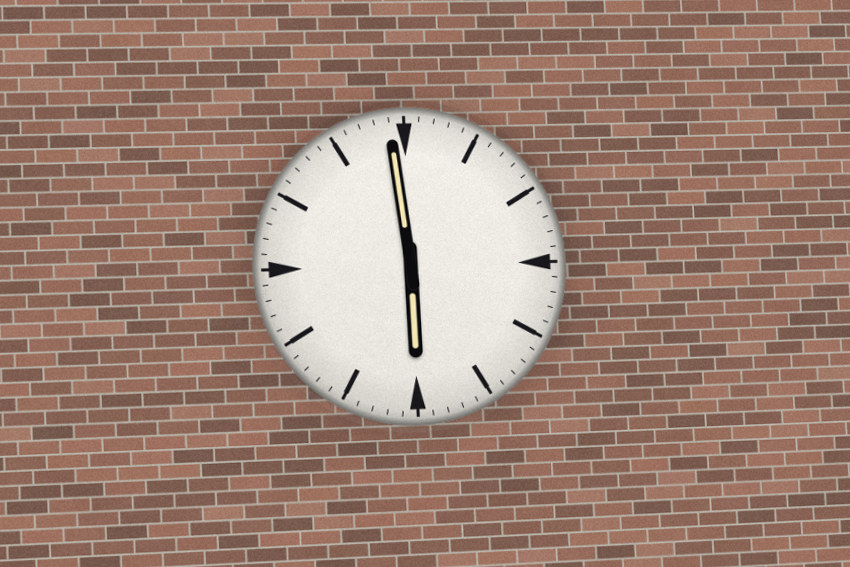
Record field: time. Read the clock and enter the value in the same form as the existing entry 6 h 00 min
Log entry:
5 h 59 min
